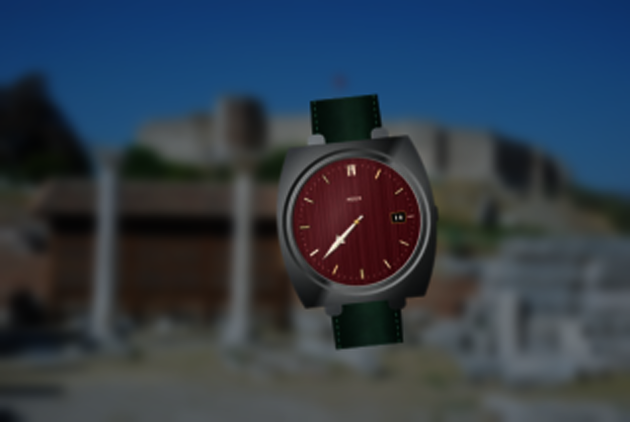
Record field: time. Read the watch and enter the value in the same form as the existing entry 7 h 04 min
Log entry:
7 h 38 min
